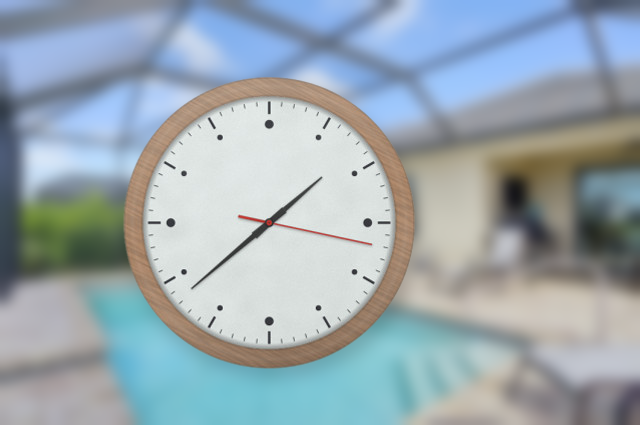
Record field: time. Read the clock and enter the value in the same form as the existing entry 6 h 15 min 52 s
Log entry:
1 h 38 min 17 s
